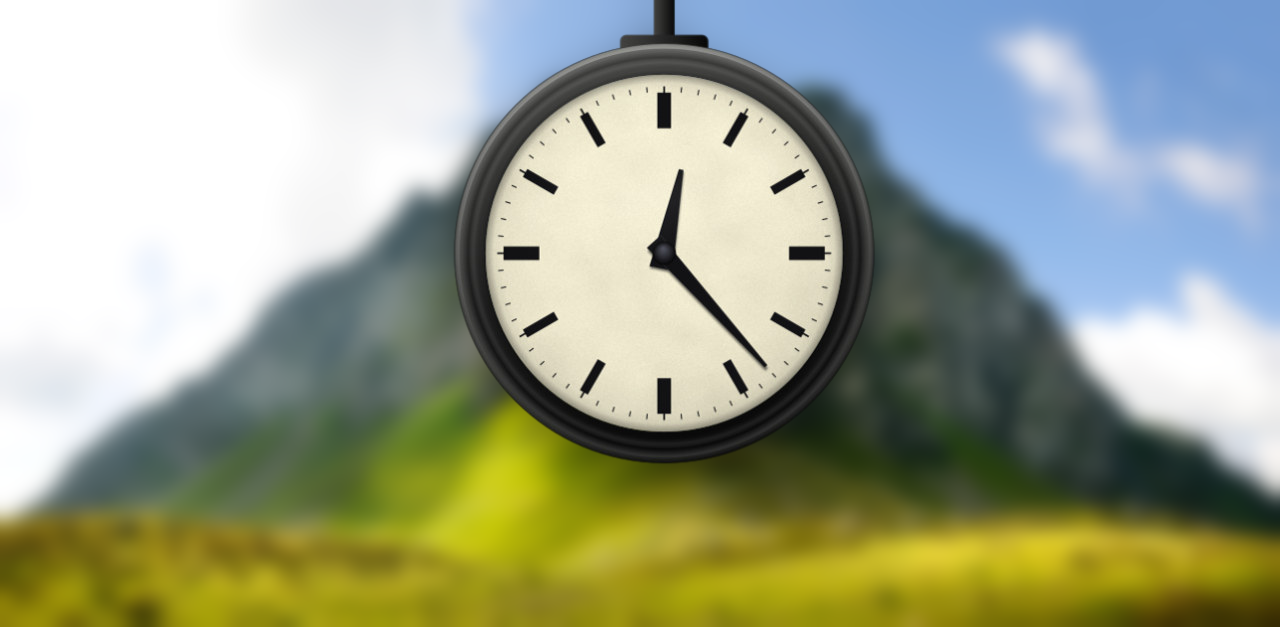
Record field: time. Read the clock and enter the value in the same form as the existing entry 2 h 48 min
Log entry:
12 h 23 min
